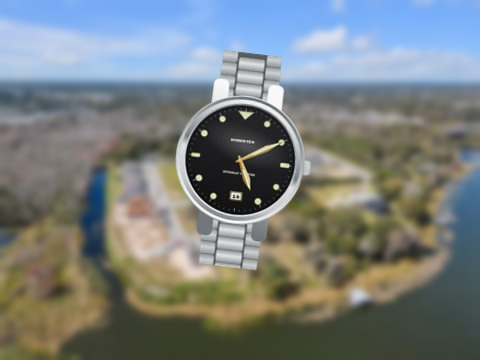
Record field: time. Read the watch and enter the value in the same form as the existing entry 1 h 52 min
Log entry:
5 h 10 min
